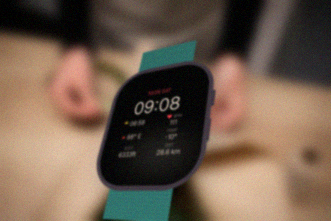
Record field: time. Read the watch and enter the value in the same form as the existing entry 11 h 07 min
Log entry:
9 h 08 min
